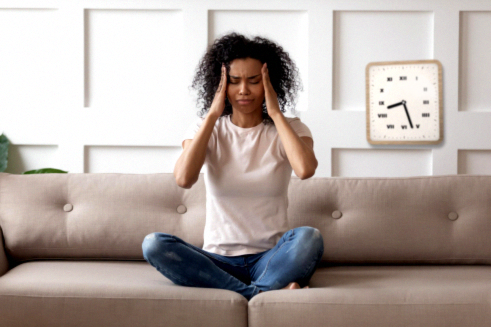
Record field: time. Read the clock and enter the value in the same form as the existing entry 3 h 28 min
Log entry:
8 h 27 min
